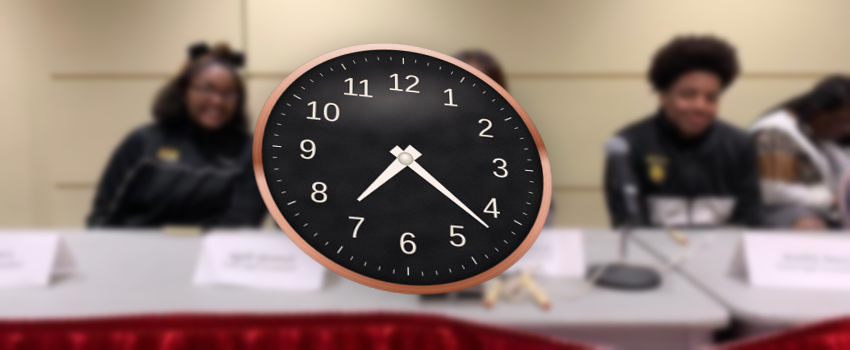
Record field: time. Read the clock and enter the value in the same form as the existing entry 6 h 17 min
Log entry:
7 h 22 min
